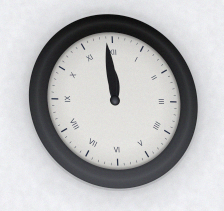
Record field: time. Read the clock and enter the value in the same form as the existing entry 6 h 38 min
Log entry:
11 h 59 min
